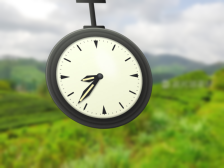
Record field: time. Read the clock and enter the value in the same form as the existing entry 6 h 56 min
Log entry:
8 h 37 min
